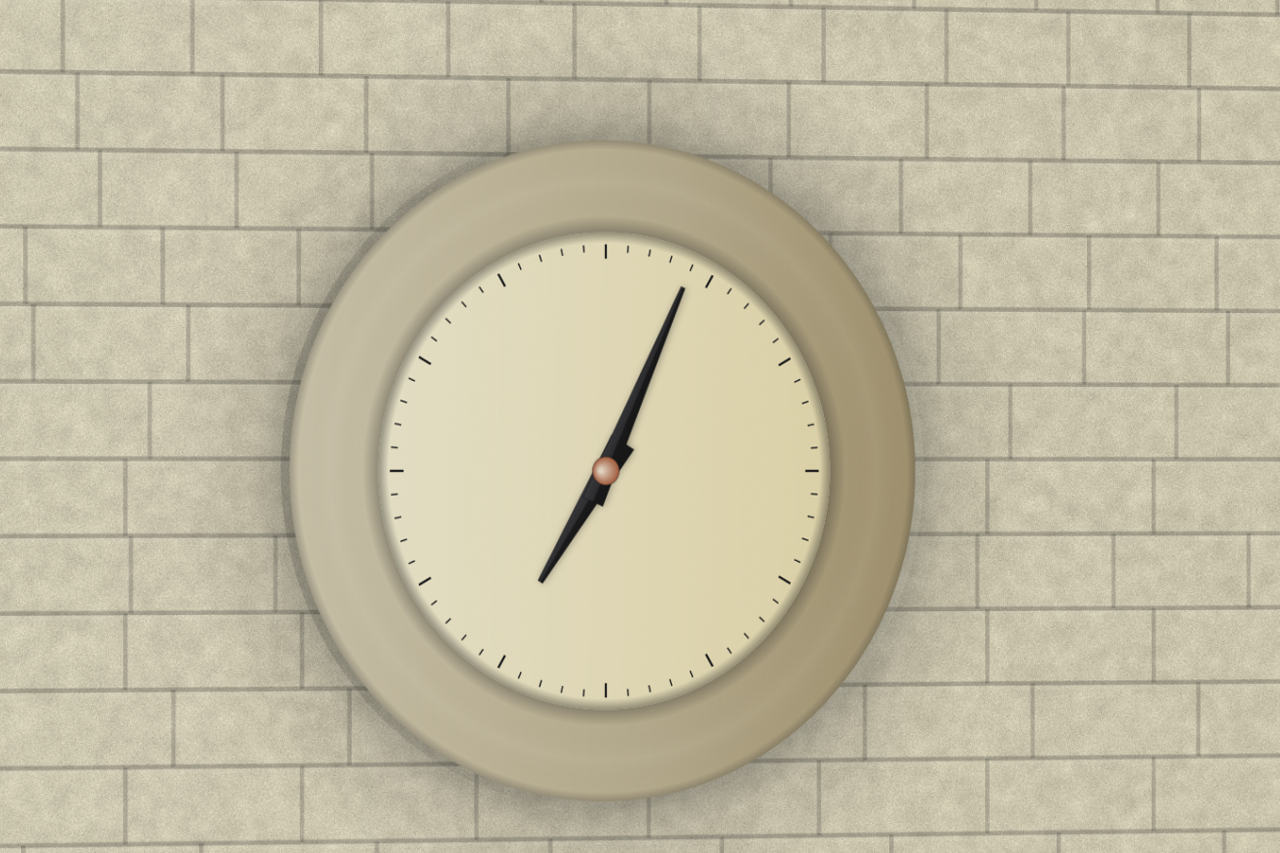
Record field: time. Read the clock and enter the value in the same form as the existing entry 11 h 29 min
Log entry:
7 h 04 min
